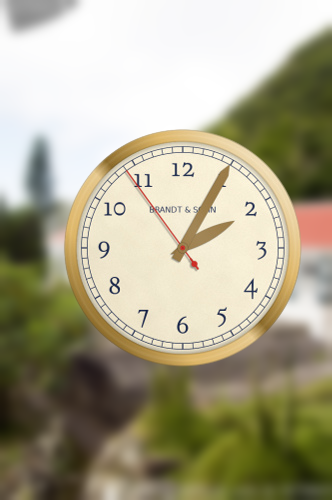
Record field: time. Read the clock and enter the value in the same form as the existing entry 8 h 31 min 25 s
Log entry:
2 h 04 min 54 s
